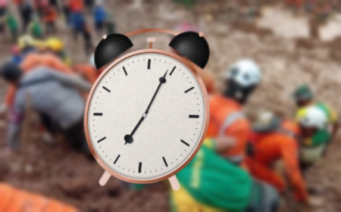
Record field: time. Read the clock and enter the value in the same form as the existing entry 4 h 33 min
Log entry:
7 h 04 min
